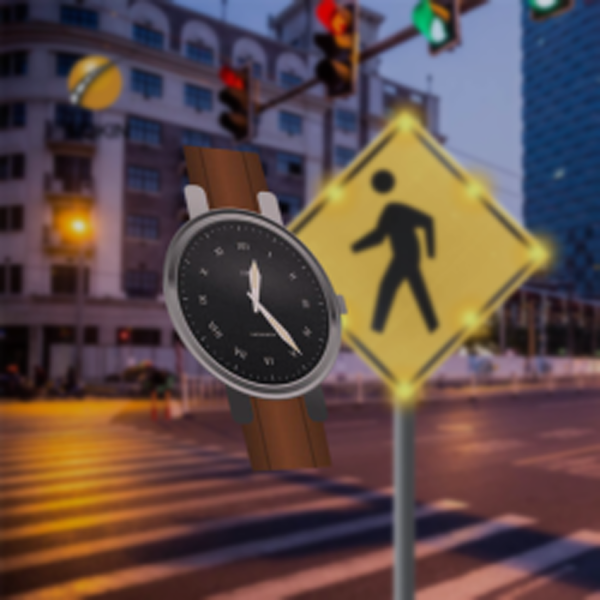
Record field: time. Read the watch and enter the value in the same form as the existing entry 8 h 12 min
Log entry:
12 h 24 min
